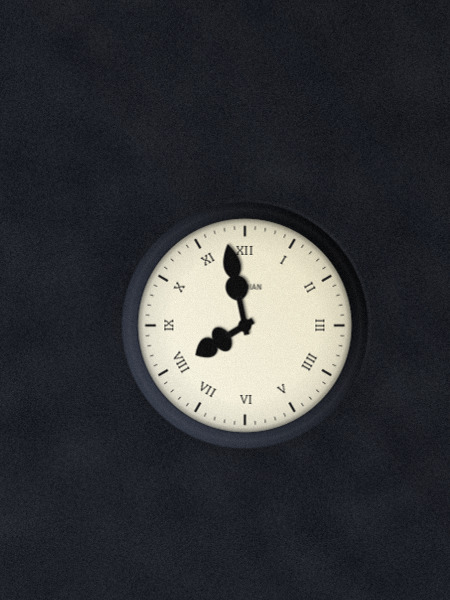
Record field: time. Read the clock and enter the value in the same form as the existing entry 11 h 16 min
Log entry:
7 h 58 min
